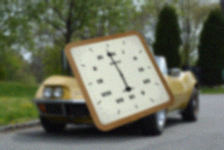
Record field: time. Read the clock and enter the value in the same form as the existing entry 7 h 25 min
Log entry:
5 h 59 min
